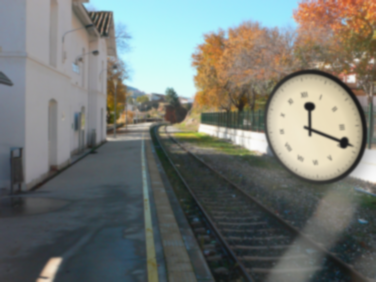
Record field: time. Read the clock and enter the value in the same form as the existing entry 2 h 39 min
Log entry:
12 h 19 min
